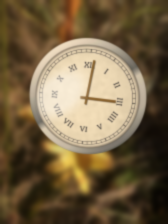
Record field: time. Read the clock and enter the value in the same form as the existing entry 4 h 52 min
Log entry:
3 h 01 min
